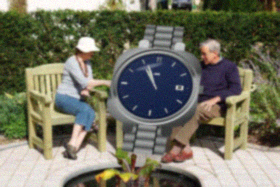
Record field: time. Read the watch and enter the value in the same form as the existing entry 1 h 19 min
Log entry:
10 h 56 min
